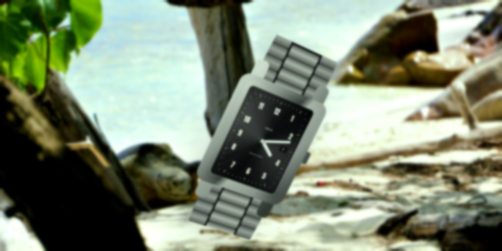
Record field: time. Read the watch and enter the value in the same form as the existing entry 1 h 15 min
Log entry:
4 h 12 min
